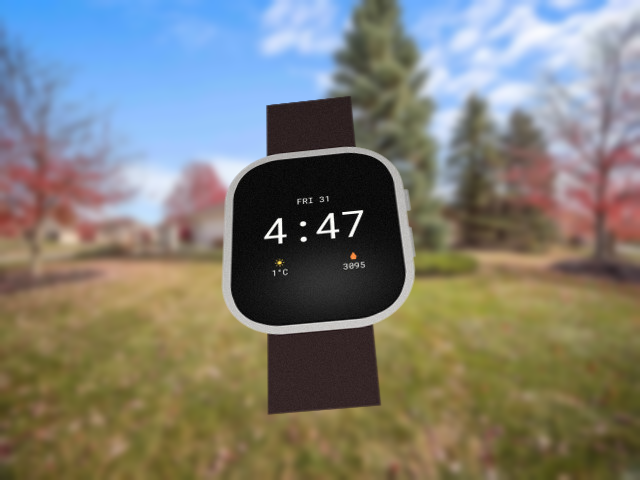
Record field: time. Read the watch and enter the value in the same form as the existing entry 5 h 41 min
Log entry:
4 h 47 min
